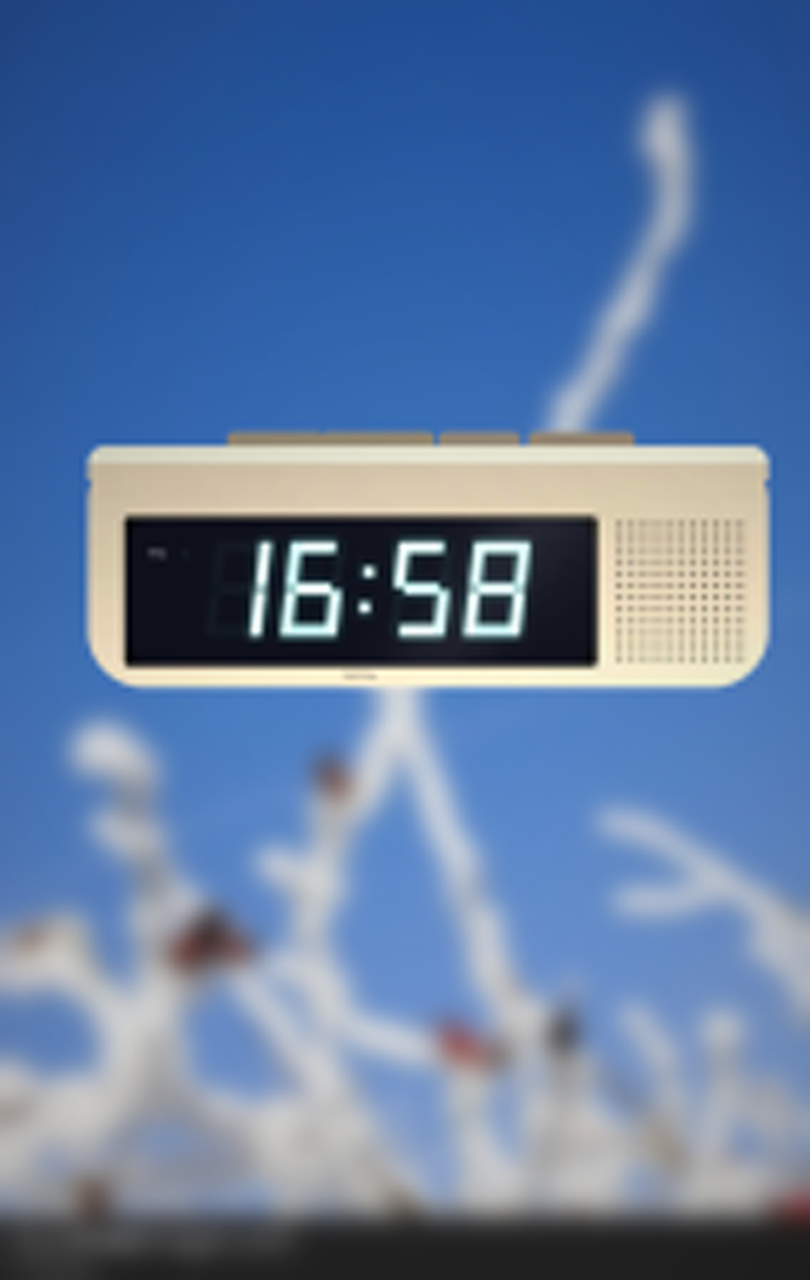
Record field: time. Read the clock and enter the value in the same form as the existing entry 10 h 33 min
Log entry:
16 h 58 min
